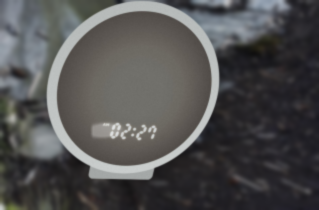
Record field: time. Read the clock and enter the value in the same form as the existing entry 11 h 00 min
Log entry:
2 h 27 min
